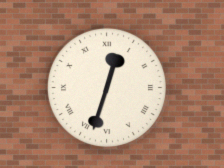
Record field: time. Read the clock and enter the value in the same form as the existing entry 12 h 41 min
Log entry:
12 h 33 min
